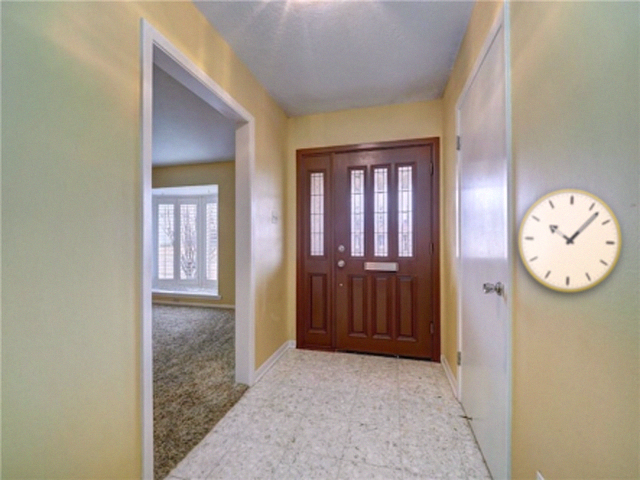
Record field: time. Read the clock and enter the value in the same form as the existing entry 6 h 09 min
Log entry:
10 h 07 min
